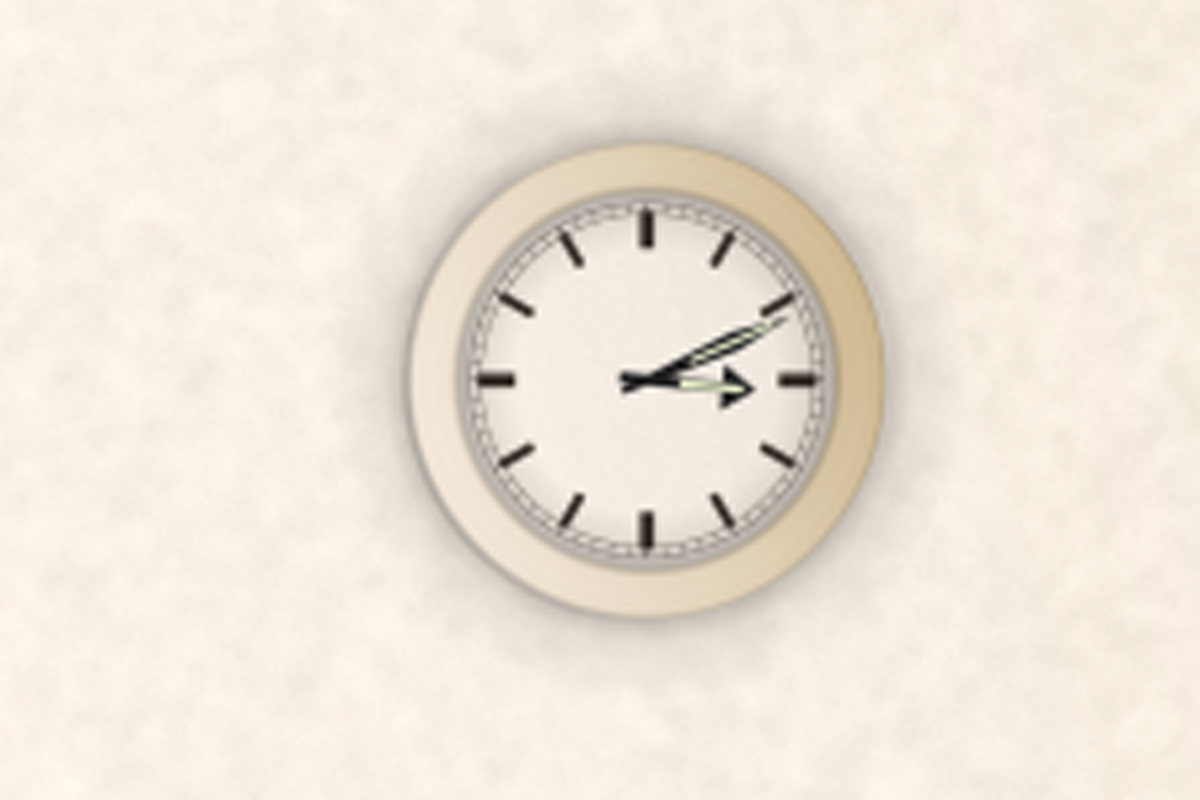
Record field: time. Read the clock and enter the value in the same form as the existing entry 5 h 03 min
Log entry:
3 h 11 min
